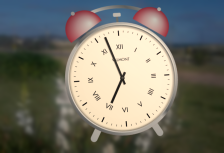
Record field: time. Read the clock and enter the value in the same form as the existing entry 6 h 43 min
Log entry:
6 h 57 min
